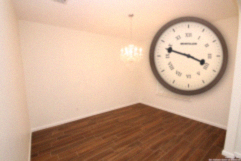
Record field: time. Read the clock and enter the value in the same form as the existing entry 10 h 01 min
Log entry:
3 h 48 min
